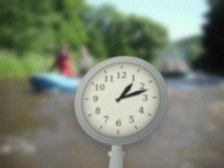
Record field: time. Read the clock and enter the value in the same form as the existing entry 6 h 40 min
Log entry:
1 h 12 min
